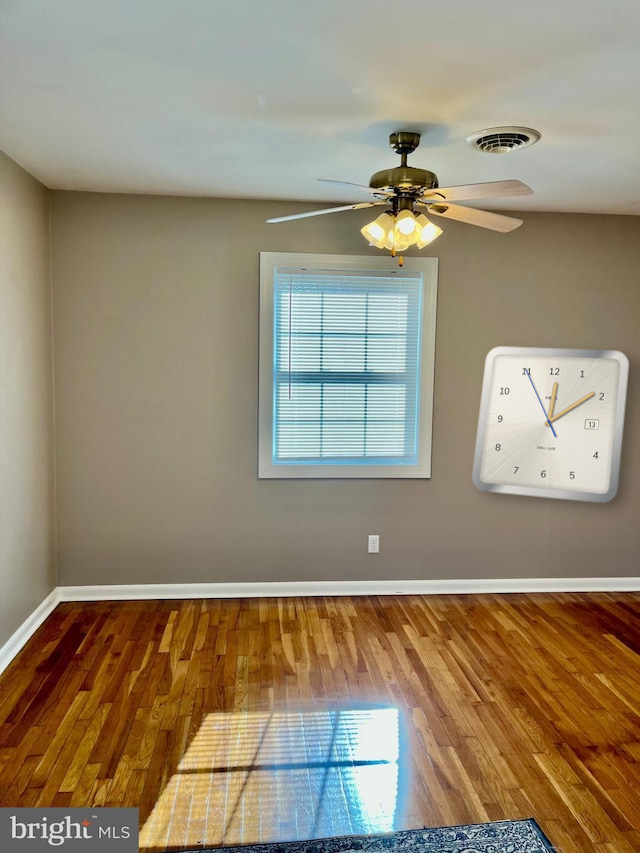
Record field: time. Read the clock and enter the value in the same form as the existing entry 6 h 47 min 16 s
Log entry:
12 h 08 min 55 s
